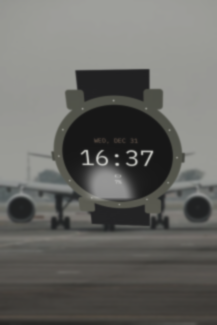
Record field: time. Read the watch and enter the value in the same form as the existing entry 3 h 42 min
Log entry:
16 h 37 min
